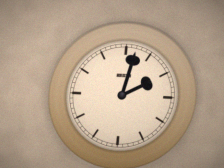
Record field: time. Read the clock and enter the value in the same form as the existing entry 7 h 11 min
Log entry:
2 h 02 min
